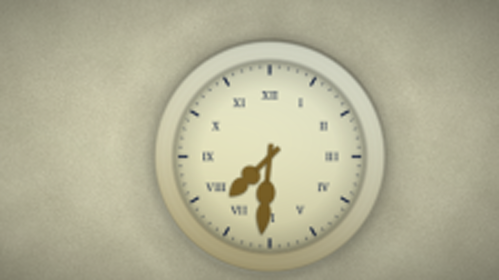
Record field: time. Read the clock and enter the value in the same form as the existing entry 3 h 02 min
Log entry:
7 h 31 min
